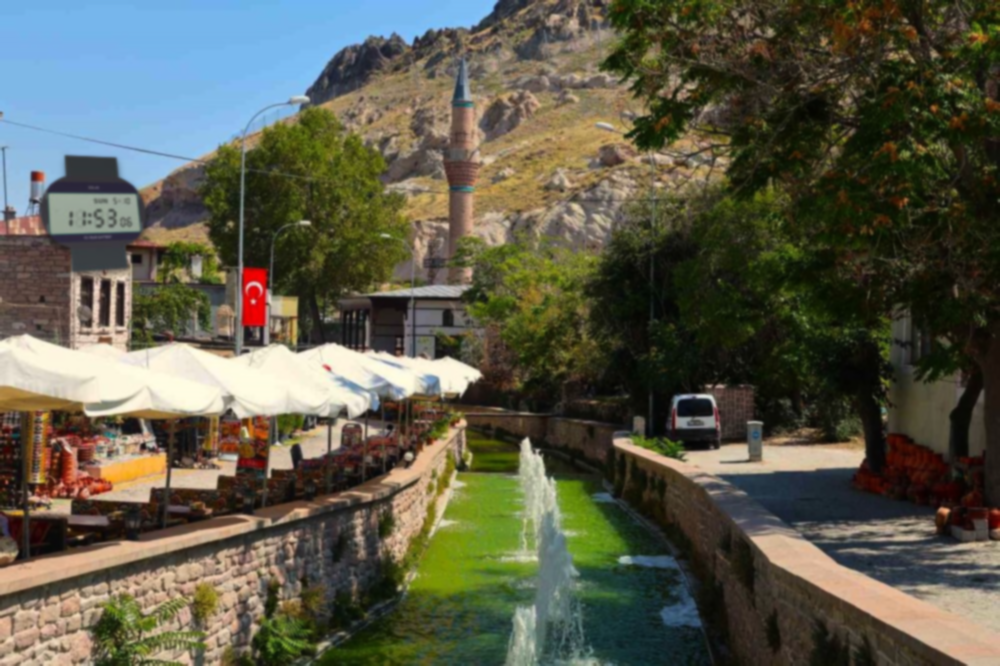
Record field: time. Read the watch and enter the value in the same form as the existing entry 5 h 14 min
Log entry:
11 h 53 min
